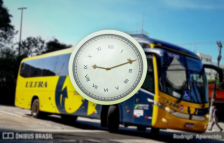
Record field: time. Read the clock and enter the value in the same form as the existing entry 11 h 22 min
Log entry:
9 h 11 min
